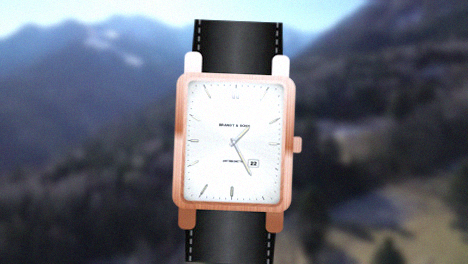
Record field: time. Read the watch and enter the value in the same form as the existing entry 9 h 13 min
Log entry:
1 h 25 min
